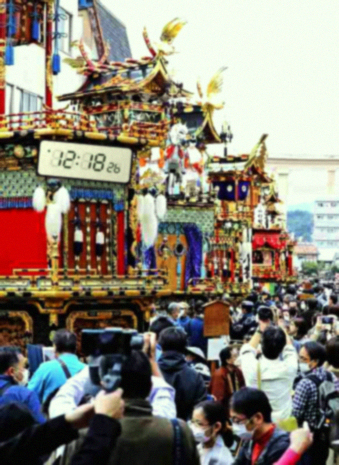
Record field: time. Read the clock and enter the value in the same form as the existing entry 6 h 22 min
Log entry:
12 h 18 min
